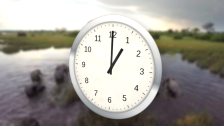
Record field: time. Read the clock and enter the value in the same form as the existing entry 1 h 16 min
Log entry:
1 h 00 min
